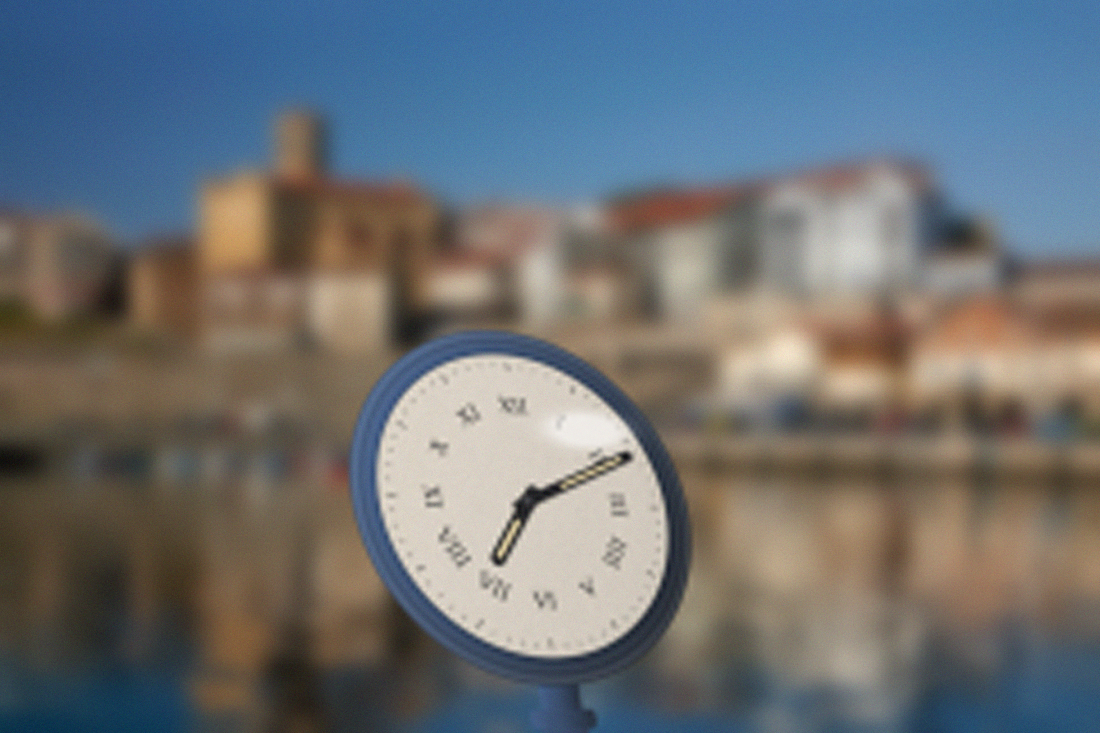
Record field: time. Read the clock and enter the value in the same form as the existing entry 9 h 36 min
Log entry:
7 h 11 min
